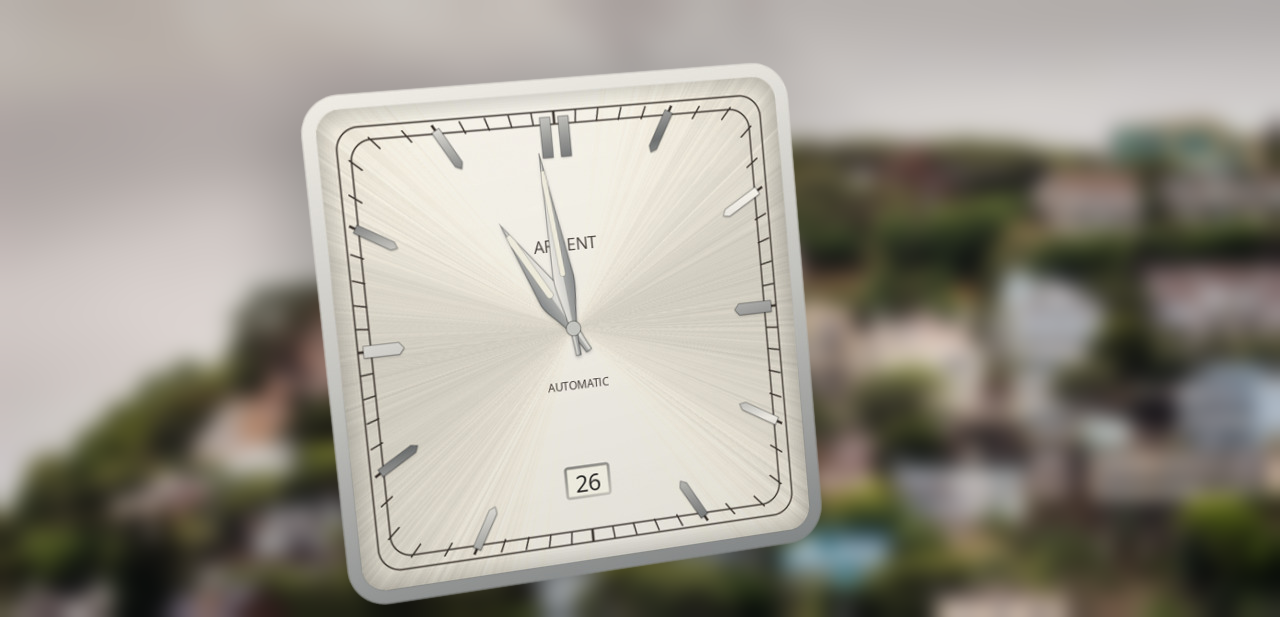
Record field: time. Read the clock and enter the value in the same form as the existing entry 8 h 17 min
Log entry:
10 h 59 min
